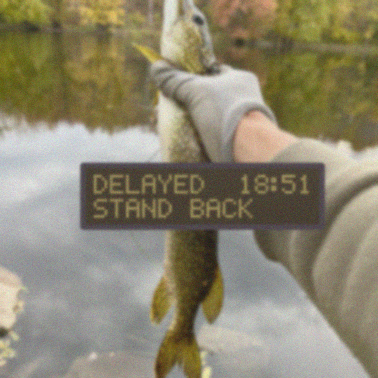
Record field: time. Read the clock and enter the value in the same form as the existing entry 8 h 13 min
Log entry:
18 h 51 min
